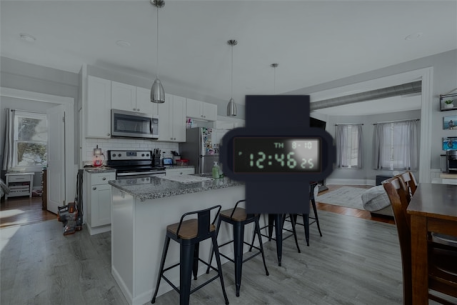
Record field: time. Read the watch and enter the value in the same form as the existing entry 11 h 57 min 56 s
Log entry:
12 h 46 min 25 s
